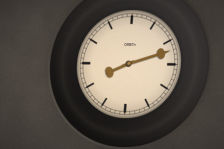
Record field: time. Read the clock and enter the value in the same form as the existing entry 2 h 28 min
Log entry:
8 h 12 min
